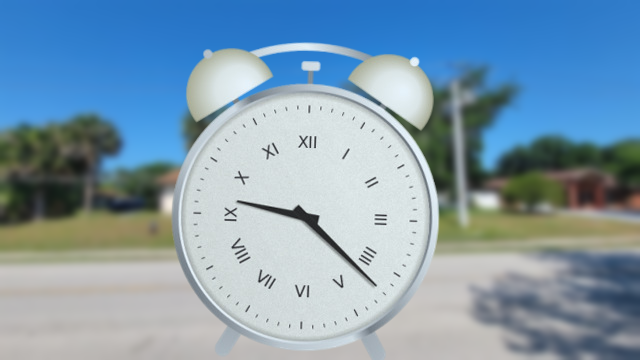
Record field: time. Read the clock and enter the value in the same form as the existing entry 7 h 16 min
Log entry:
9 h 22 min
